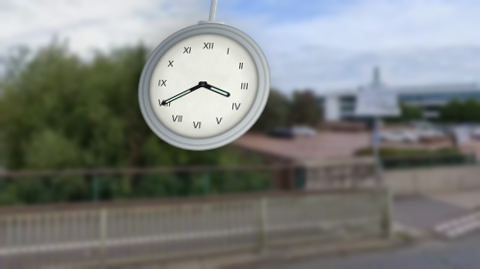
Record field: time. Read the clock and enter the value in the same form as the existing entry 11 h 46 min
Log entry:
3 h 40 min
